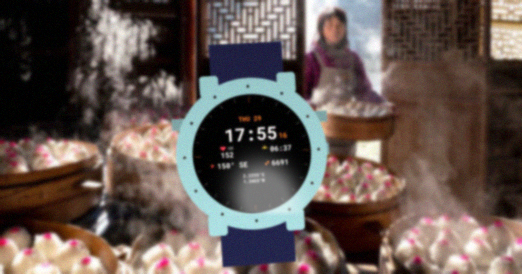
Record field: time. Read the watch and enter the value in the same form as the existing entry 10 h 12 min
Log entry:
17 h 55 min
